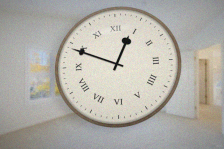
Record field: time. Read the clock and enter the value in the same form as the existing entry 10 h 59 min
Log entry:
12 h 49 min
